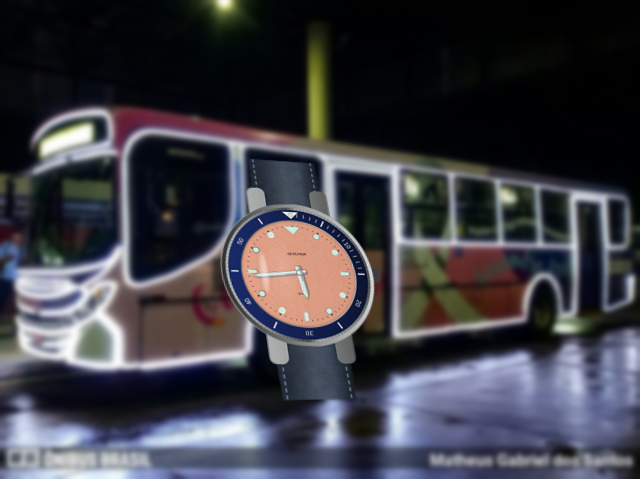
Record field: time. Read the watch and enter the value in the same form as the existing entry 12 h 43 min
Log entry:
5 h 44 min
